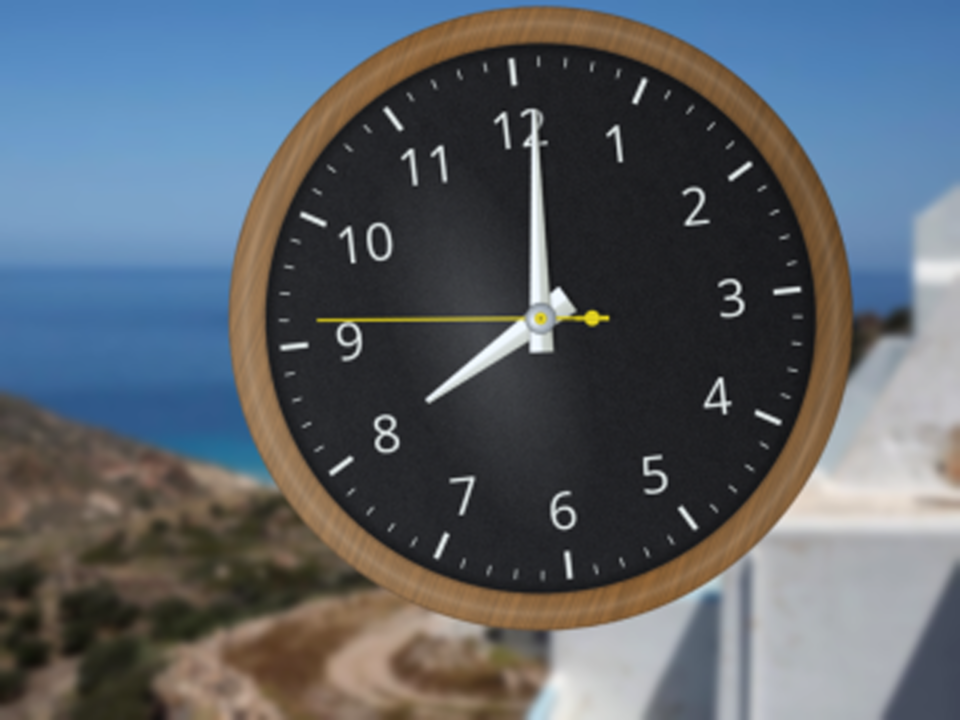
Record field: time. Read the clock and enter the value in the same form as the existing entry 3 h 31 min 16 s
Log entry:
8 h 00 min 46 s
